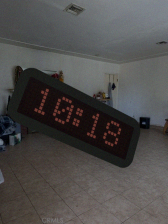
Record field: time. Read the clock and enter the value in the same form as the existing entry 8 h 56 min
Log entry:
10 h 18 min
